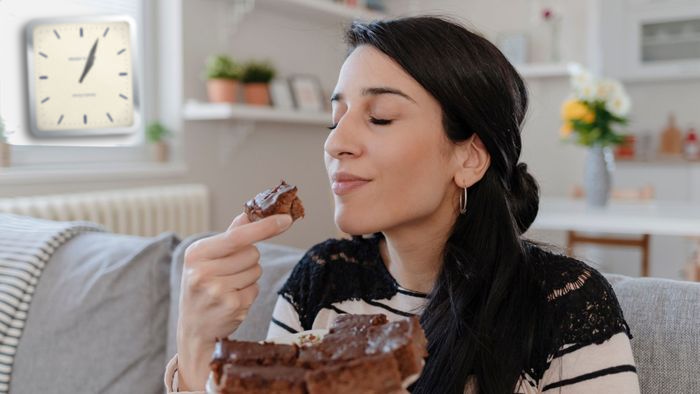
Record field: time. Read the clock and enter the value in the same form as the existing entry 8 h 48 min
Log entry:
1 h 04 min
